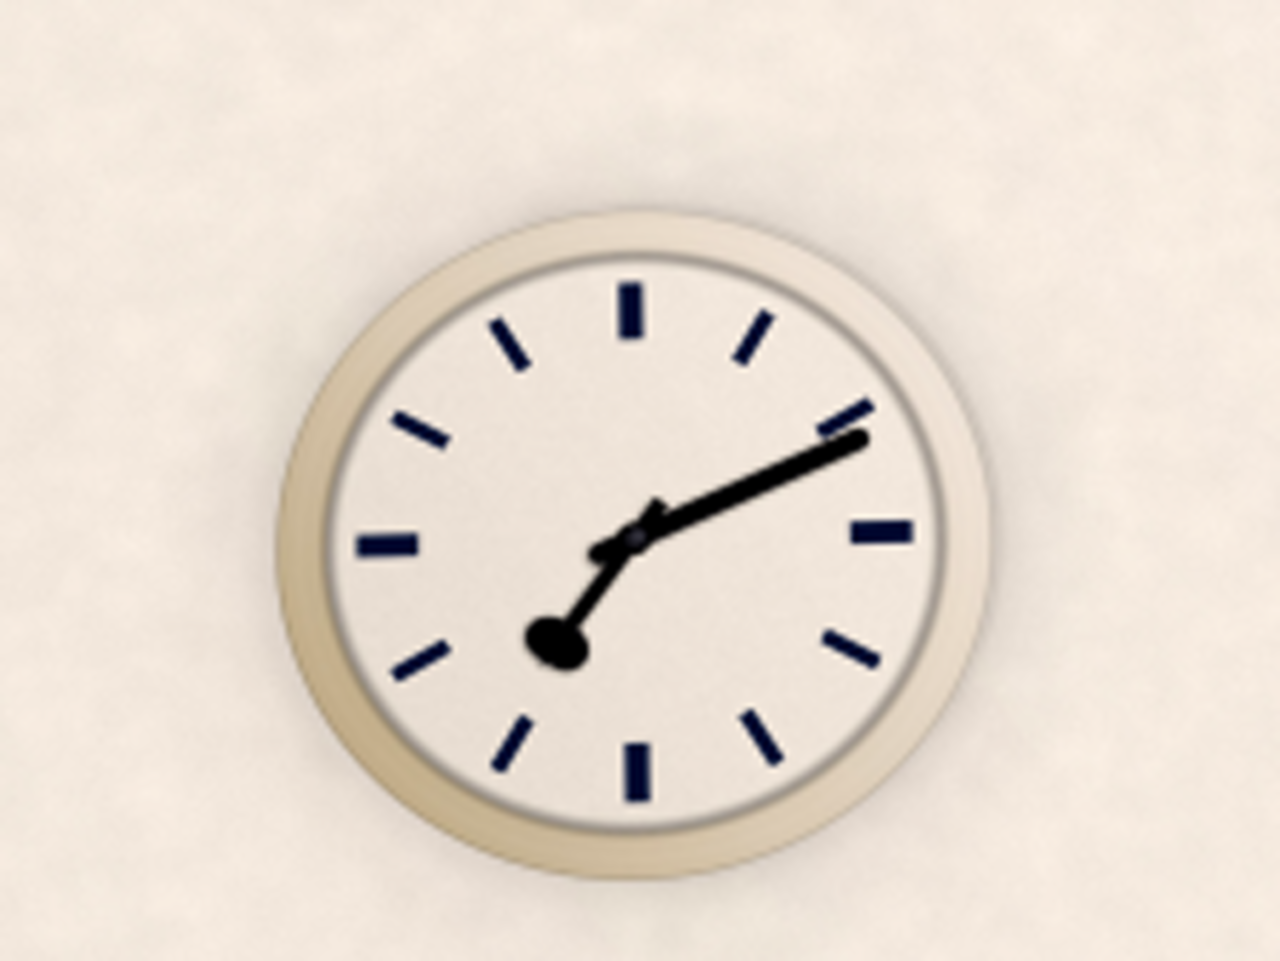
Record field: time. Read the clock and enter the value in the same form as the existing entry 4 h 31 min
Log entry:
7 h 11 min
